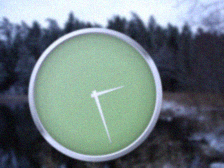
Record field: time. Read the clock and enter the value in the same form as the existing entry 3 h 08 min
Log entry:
2 h 27 min
